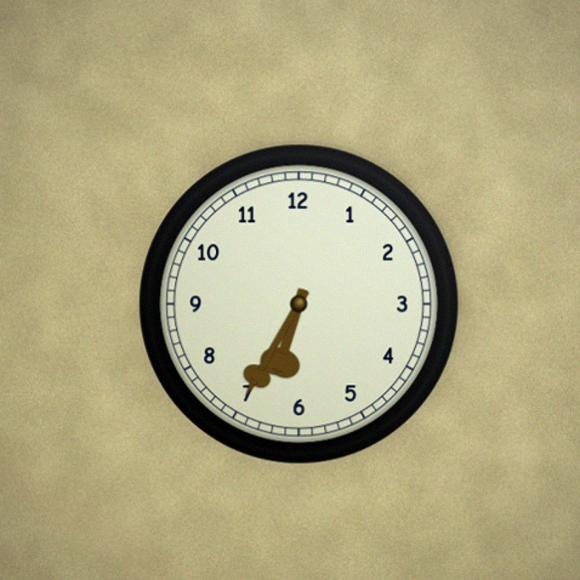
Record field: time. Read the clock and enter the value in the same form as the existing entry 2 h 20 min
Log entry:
6 h 35 min
